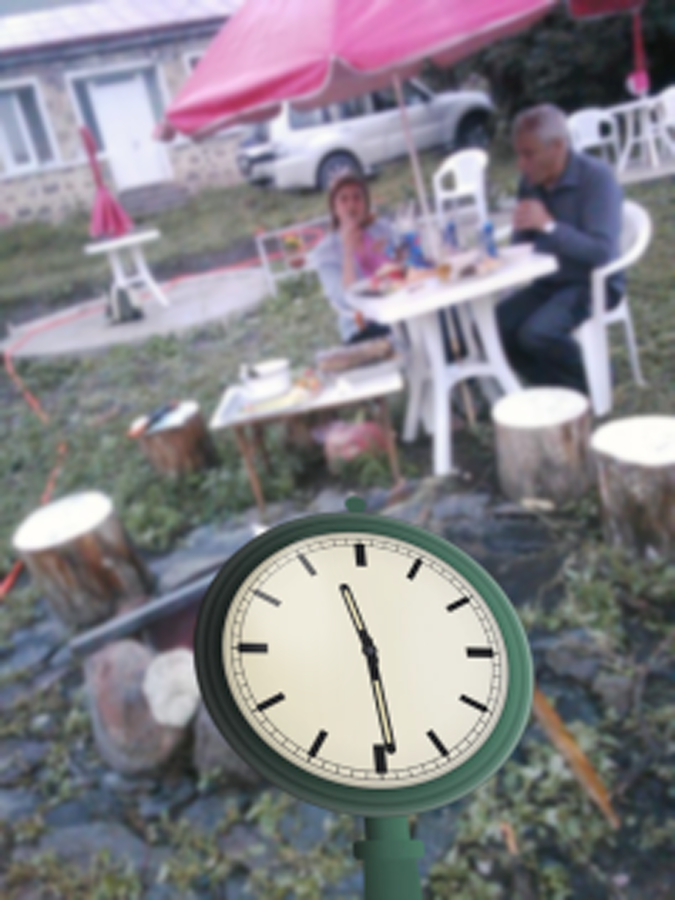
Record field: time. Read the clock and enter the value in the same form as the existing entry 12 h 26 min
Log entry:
11 h 29 min
